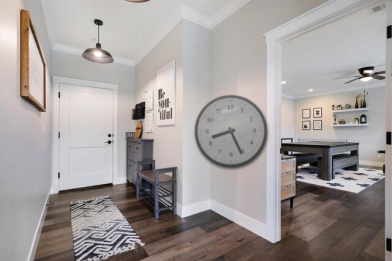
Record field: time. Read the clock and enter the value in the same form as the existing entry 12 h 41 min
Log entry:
8 h 26 min
